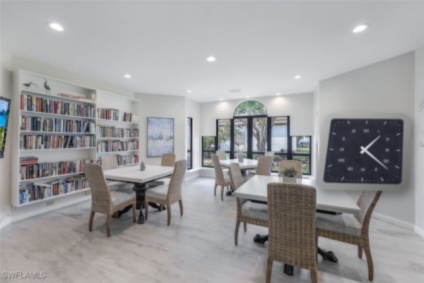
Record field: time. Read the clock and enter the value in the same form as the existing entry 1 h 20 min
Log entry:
1 h 22 min
